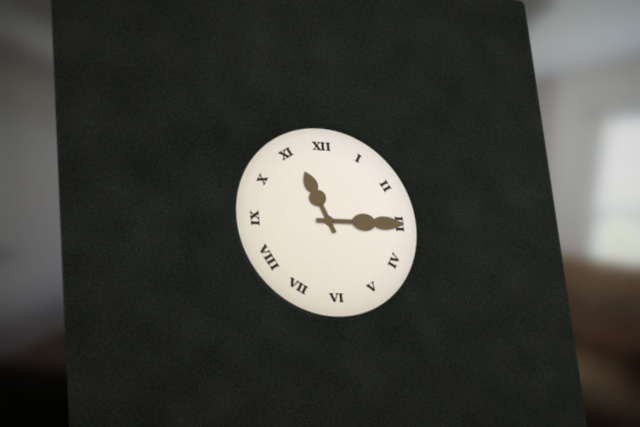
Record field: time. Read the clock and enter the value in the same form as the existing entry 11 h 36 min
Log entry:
11 h 15 min
